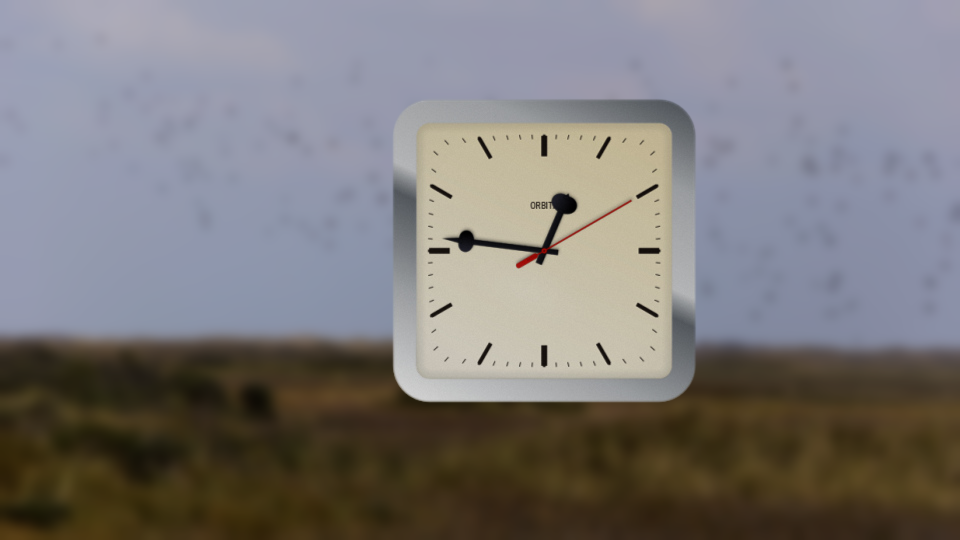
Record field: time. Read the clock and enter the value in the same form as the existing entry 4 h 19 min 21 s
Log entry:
12 h 46 min 10 s
